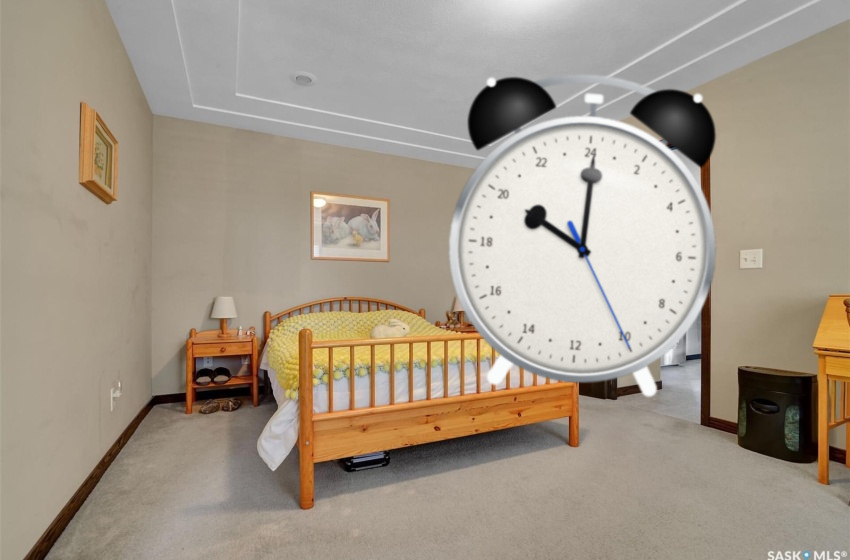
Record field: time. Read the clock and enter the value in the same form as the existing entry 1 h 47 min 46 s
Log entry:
20 h 00 min 25 s
